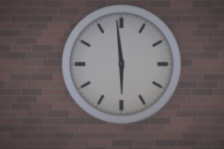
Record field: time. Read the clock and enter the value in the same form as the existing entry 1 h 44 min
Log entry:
5 h 59 min
